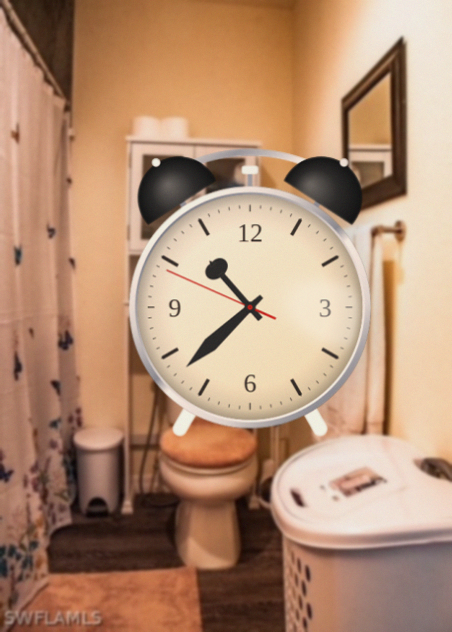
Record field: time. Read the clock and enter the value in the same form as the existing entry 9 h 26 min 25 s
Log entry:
10 h 37 min 49 s
